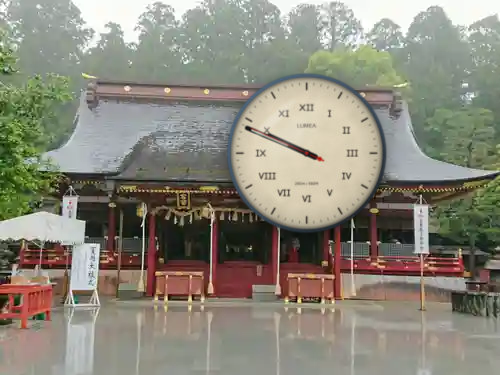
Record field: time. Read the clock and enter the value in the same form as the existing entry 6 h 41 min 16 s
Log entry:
9 h 48 min 49 s
